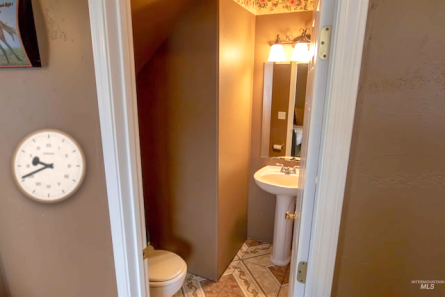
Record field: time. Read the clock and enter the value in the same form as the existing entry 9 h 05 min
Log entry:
9 h 41 min
